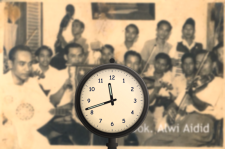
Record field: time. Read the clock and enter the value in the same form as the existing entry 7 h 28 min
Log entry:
11 h 42 min
